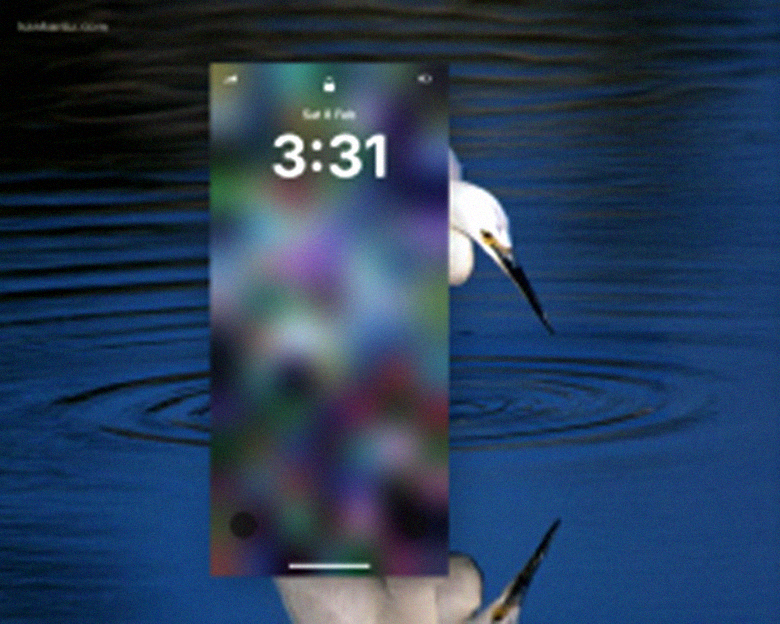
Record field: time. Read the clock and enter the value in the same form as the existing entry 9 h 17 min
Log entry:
3 h 31 min
